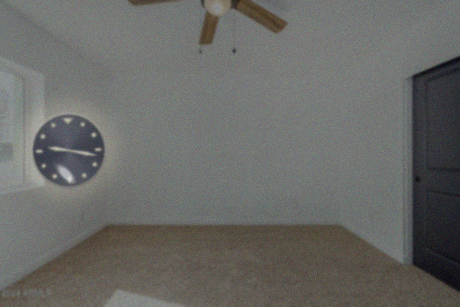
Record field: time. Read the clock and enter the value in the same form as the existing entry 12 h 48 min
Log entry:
9 h 17 min
